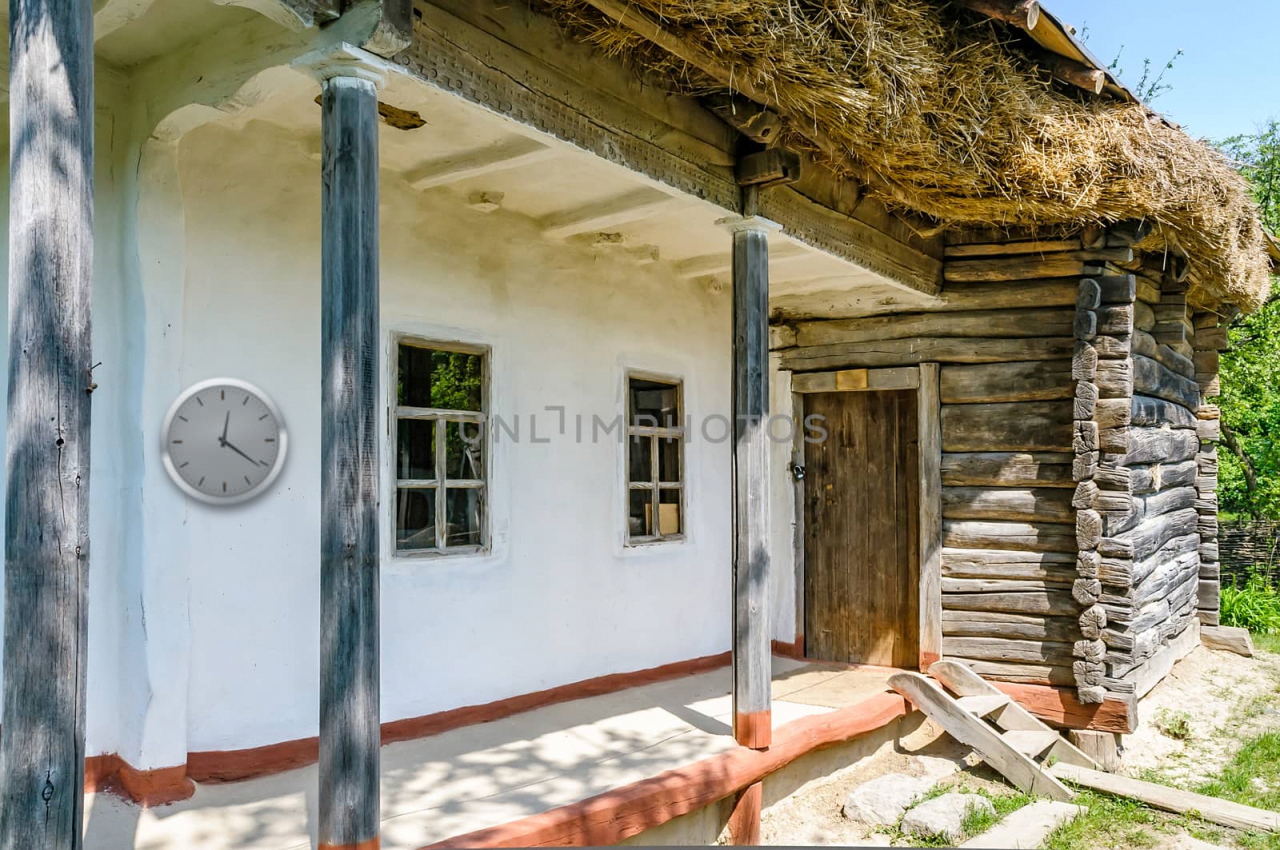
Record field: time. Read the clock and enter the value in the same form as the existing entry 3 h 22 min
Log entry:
12 h 21 min
